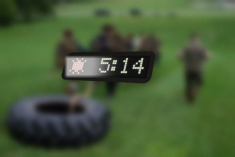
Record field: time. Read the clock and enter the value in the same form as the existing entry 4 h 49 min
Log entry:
5 h 14 min
